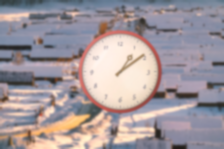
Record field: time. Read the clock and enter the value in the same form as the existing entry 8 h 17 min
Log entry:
1 h 09 min
